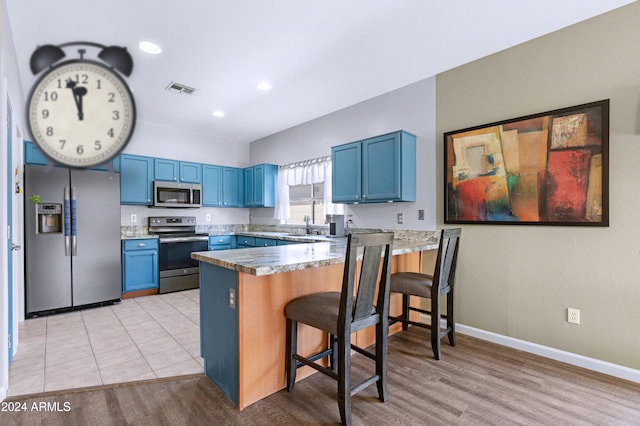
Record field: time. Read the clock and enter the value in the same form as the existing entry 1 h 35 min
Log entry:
11 h 57 min
